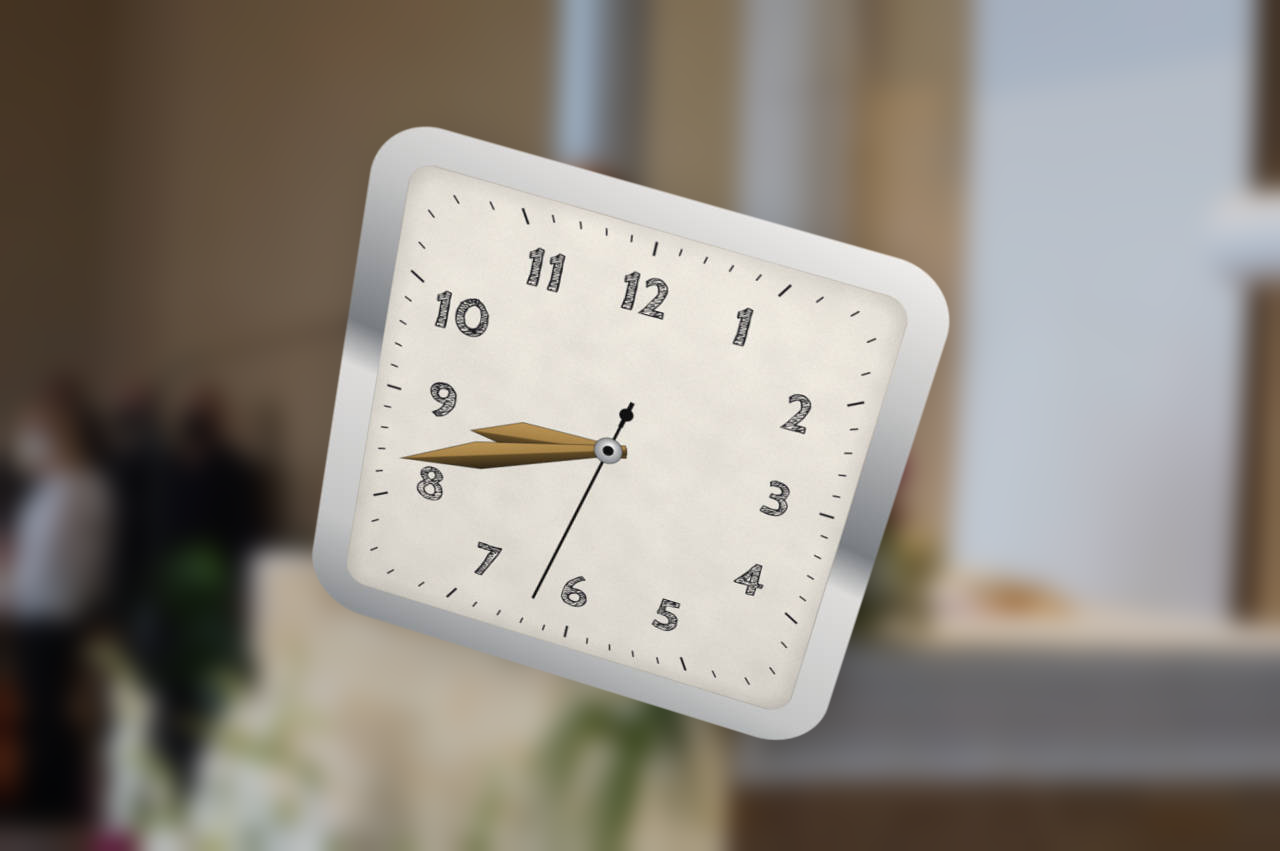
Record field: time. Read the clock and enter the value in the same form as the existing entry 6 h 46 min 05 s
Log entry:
8 h 41 min 32 s
